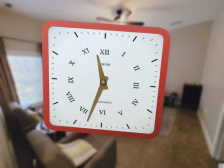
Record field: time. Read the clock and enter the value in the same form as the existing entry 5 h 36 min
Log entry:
11 h 33 min
